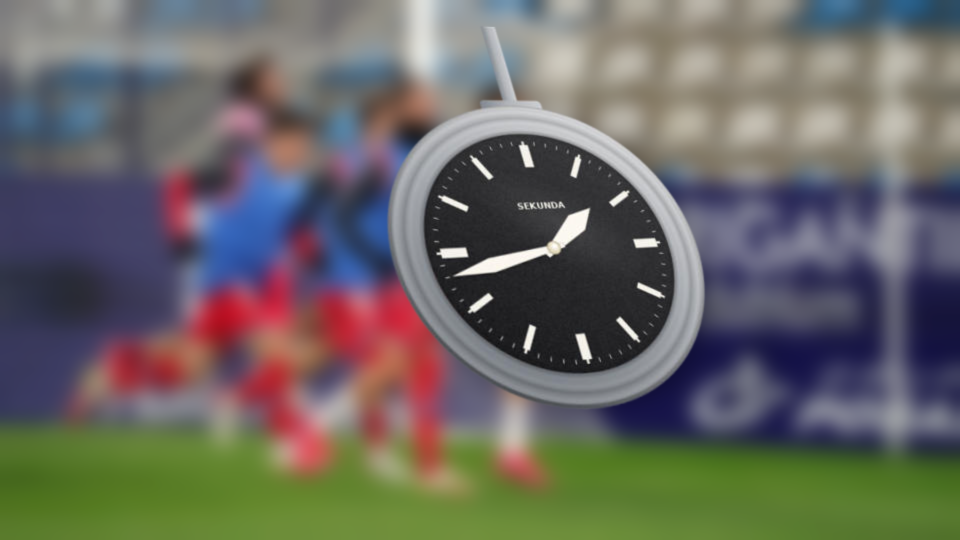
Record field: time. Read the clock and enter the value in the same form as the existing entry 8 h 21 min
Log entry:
1 h 43 min
